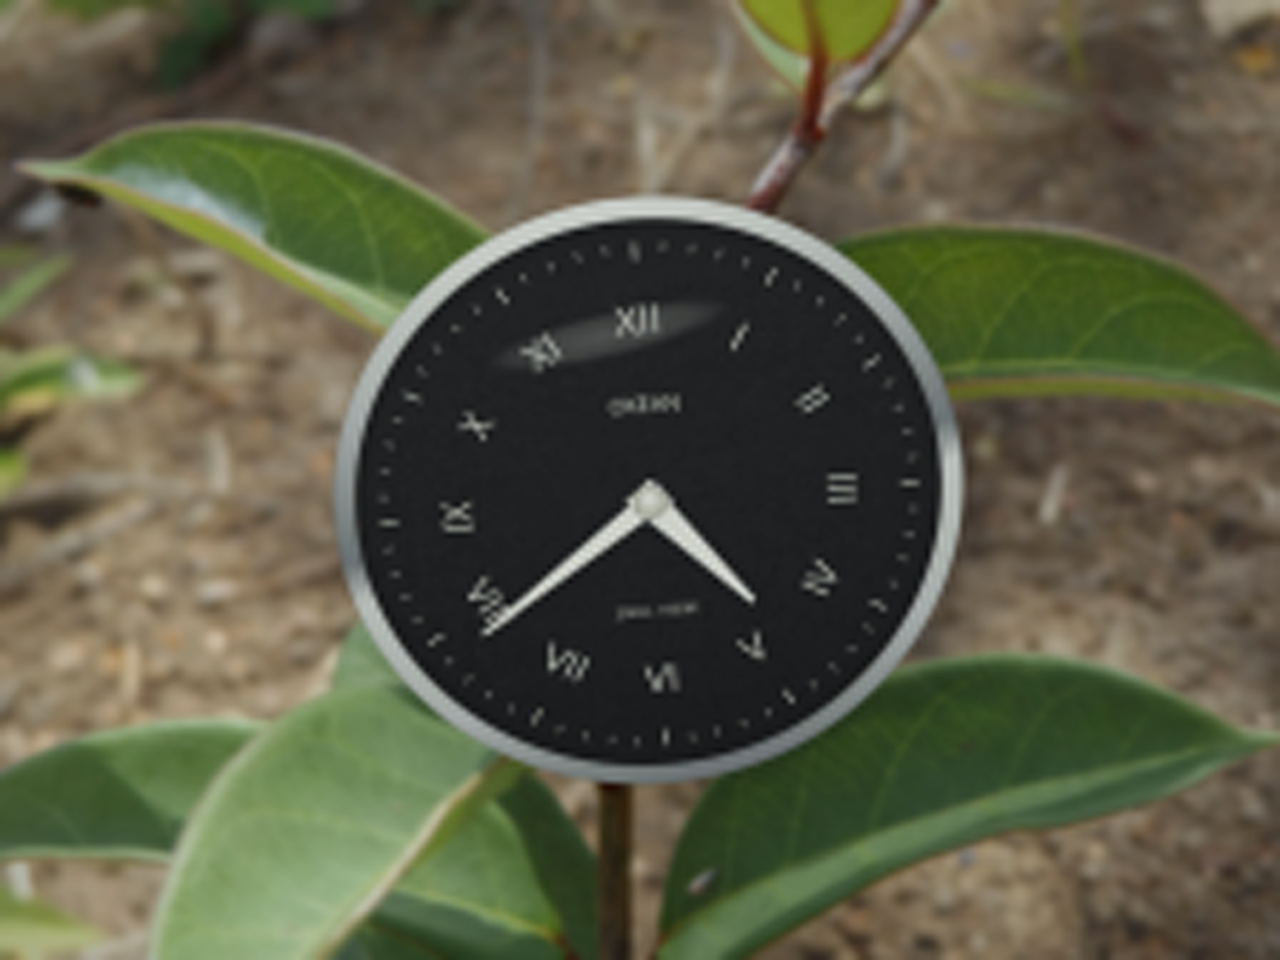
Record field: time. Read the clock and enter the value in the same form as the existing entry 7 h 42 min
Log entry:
4 h 39 min
